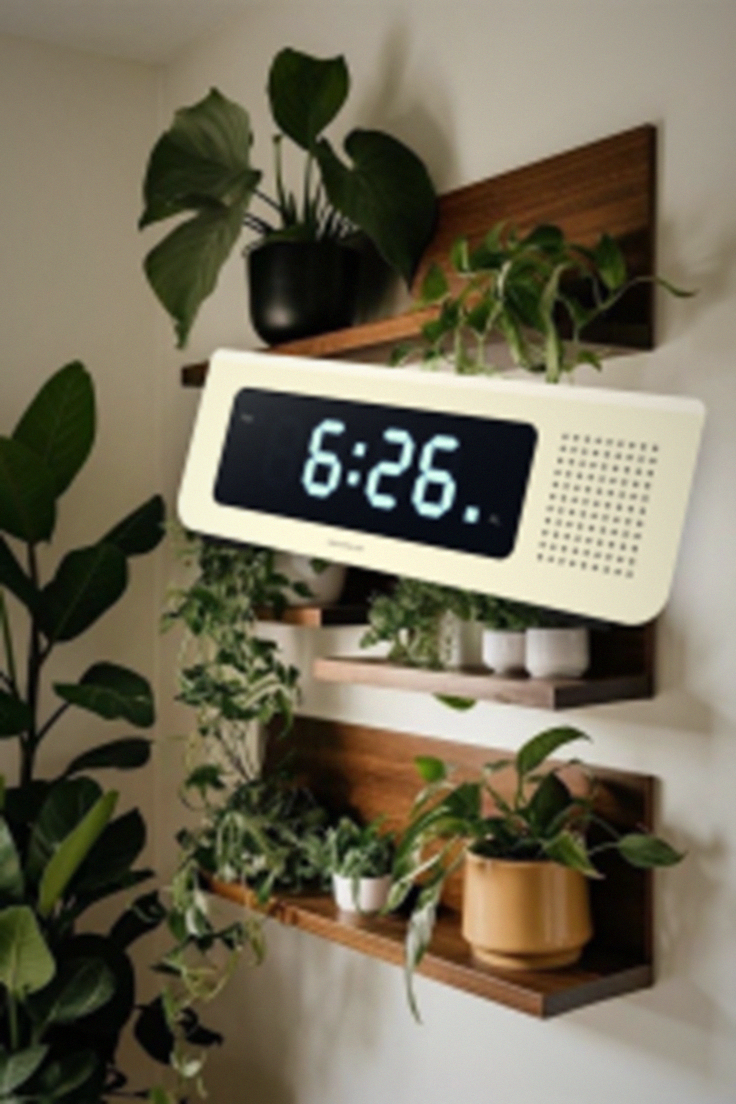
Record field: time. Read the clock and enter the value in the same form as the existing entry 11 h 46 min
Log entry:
6 h 26 min
